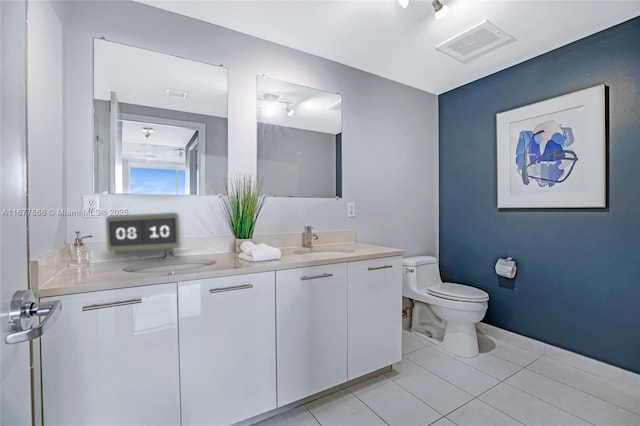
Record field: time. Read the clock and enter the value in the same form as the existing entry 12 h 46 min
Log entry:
8 h 10 min
